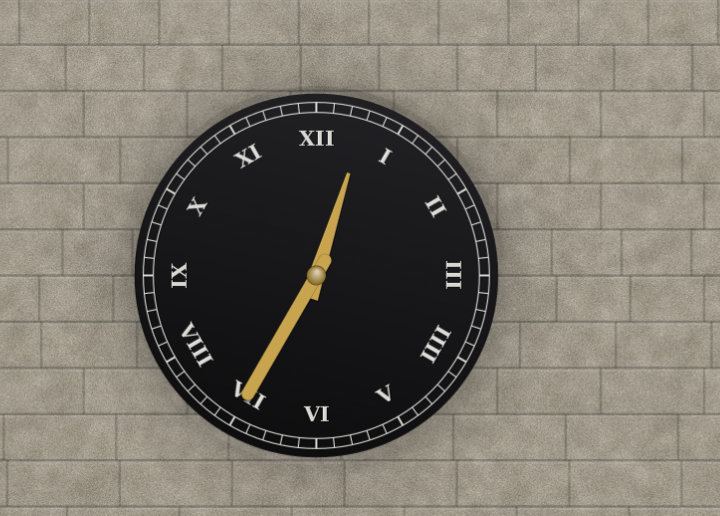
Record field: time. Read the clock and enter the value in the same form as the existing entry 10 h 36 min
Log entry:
12 h 35 min
